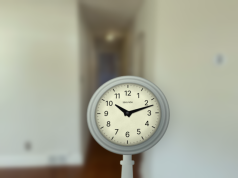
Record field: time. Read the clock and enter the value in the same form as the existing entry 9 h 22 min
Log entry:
10 h 12 min
